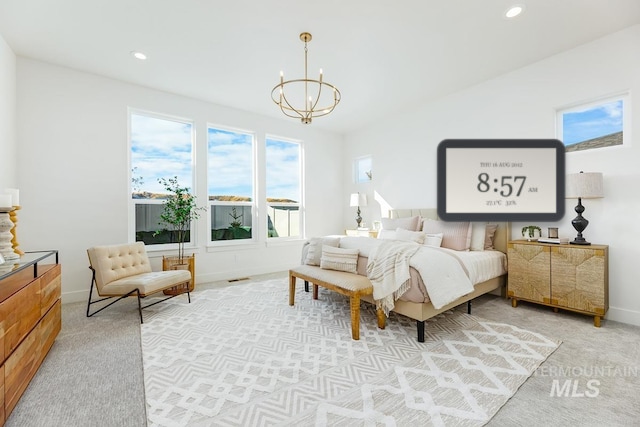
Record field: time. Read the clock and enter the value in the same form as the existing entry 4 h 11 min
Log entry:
8 h 57 min
